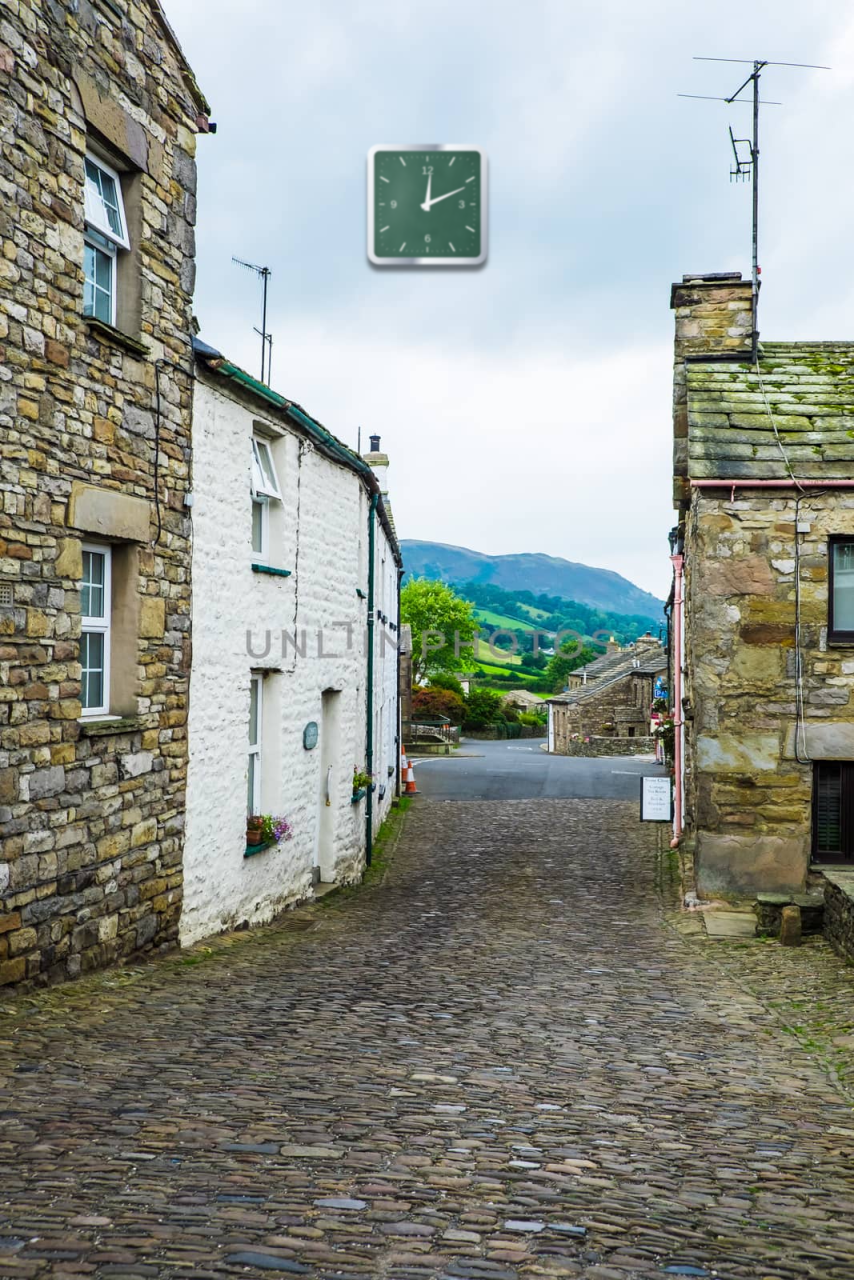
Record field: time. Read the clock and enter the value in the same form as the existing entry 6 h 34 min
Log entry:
12 h 11 min
